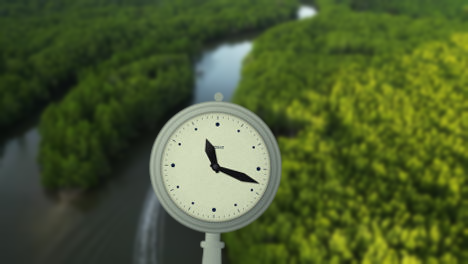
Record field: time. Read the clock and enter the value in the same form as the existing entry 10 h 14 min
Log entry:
11 h 18 min
